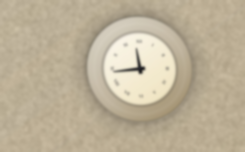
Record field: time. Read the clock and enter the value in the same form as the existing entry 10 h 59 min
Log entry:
11 h 44 min
